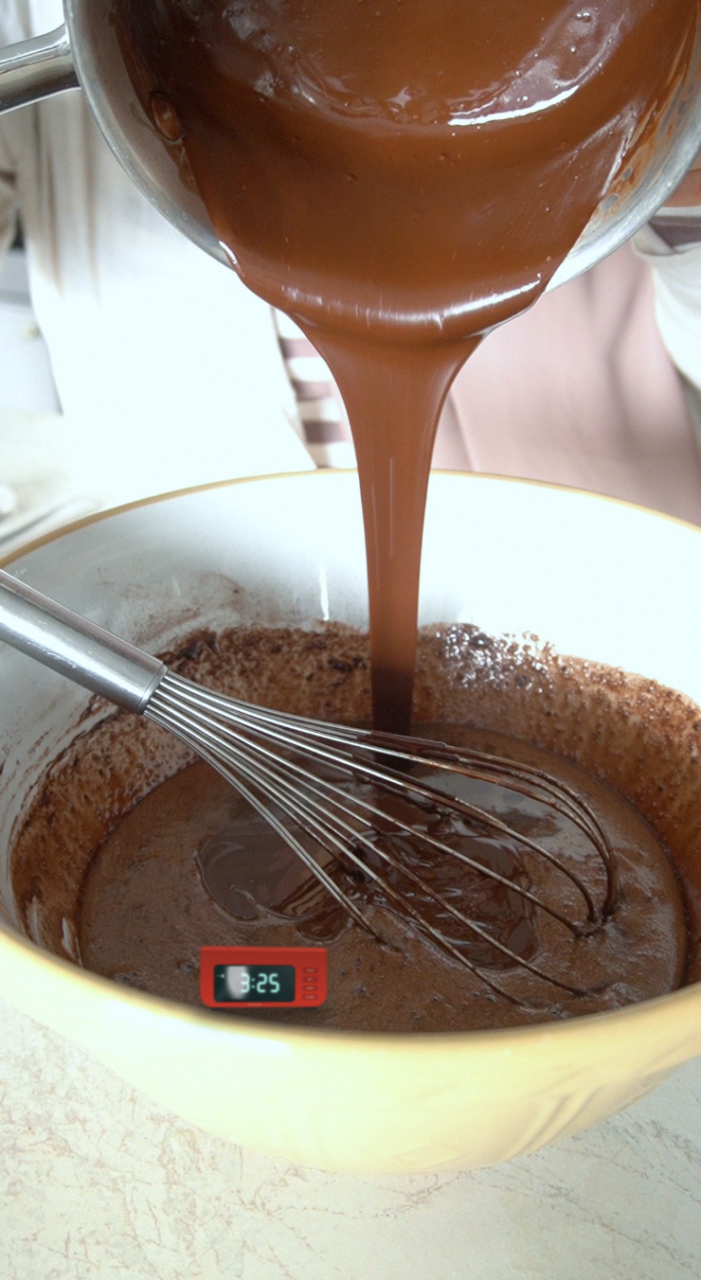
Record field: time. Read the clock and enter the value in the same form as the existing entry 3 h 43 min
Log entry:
3 h 25 min
